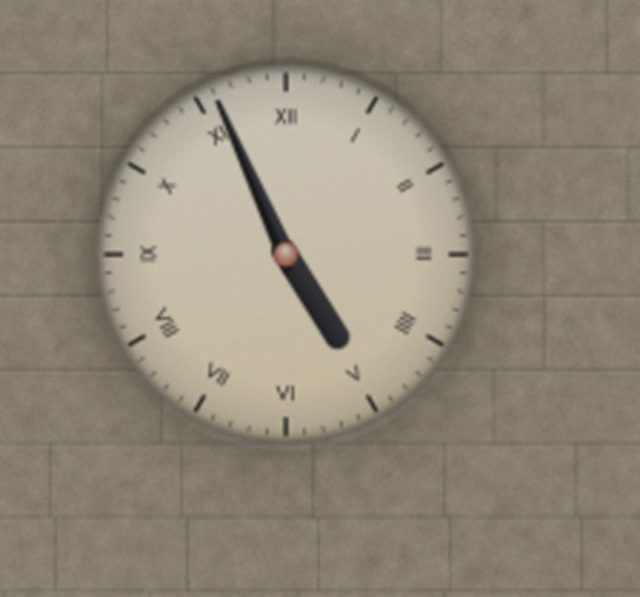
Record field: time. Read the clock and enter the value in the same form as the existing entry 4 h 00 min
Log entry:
4 h 56 min
